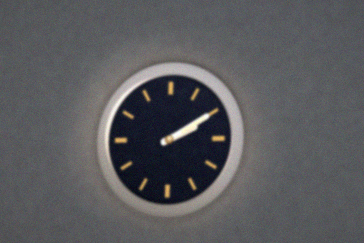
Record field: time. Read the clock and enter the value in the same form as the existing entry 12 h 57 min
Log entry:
2 h 10 min
